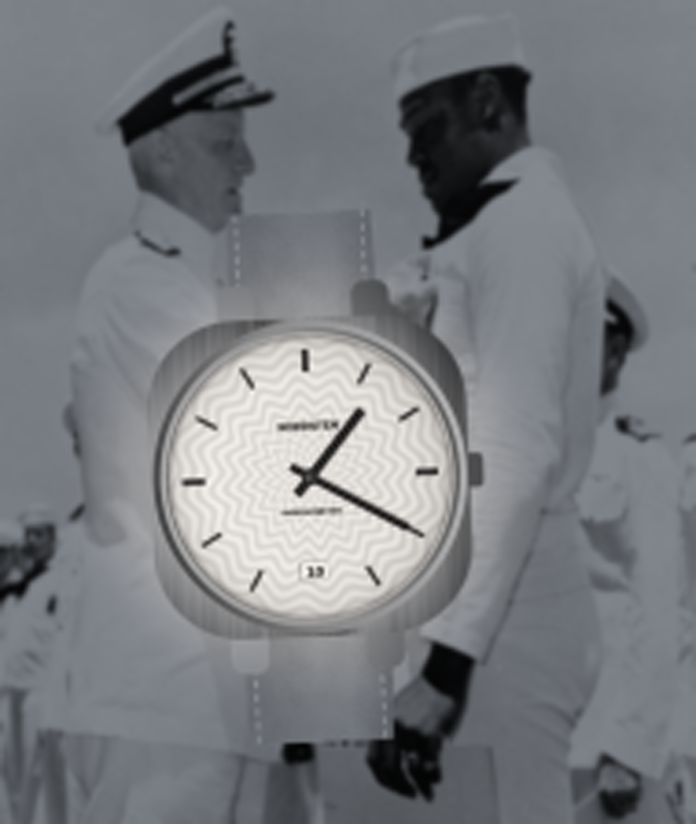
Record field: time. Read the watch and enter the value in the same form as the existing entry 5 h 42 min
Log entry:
1 h 20 min
